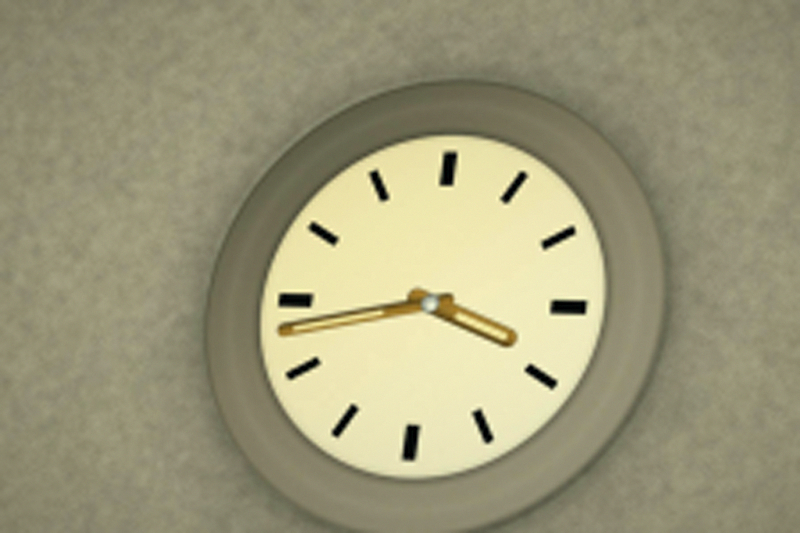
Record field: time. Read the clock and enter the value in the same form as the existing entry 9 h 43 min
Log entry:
3 h 43 min
